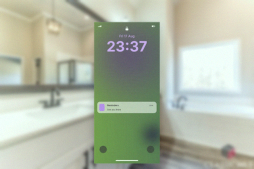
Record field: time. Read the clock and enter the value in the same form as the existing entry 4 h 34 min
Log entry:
23 h 37 min
